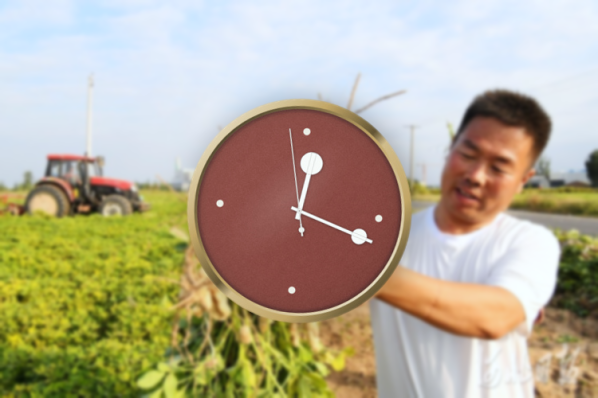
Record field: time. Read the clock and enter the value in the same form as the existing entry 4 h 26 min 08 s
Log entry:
12 h 17 min 58 s
